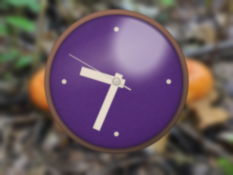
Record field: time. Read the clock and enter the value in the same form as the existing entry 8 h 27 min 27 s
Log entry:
9 h 33 min 50 s
